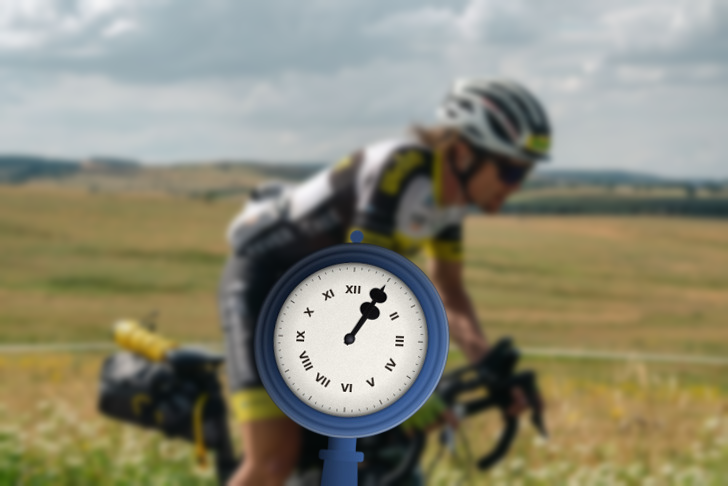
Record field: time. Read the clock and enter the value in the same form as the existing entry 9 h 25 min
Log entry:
1 h 05 min
